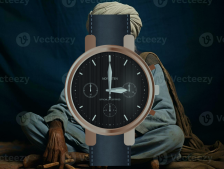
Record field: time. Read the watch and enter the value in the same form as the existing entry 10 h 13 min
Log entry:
3 h 00 min
